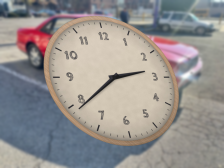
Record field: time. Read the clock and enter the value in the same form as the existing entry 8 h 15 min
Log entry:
2 h 39 min
